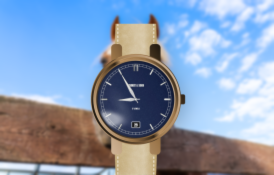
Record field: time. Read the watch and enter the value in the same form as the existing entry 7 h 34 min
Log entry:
8 h 55 min
